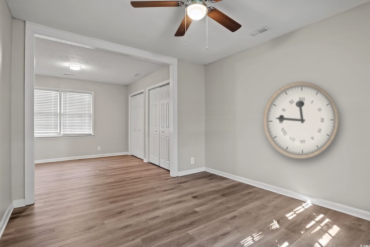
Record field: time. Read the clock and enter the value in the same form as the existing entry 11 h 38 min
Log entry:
11 h 46 min
